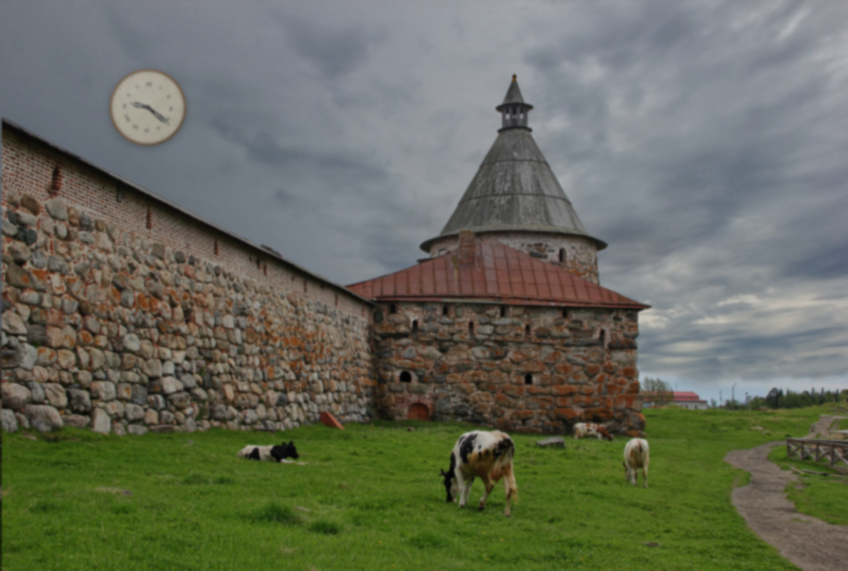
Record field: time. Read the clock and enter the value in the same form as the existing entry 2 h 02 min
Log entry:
9 h 21 min
